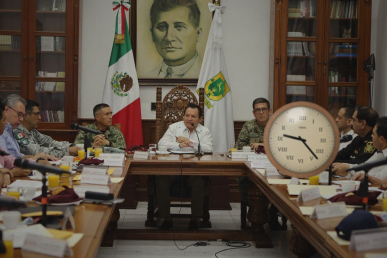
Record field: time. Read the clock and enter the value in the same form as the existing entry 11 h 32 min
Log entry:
9 h 23 min
